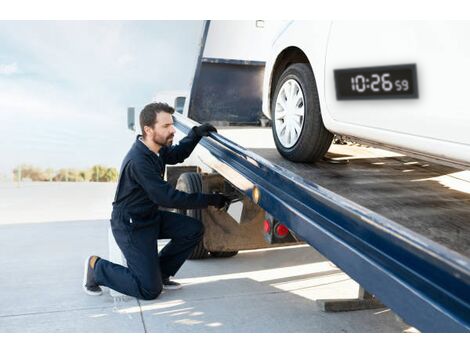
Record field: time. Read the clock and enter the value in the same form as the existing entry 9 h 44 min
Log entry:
10 h 26 min
